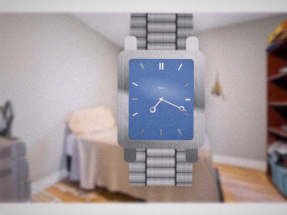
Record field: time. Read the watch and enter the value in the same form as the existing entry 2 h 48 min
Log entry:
7 h 19 min
